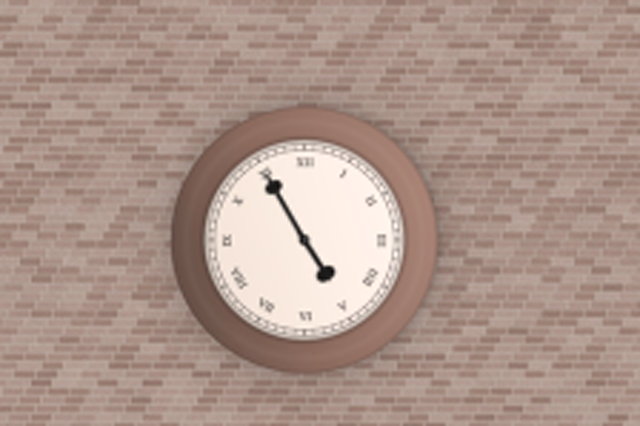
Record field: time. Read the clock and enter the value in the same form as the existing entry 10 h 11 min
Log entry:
4 h 55 min
